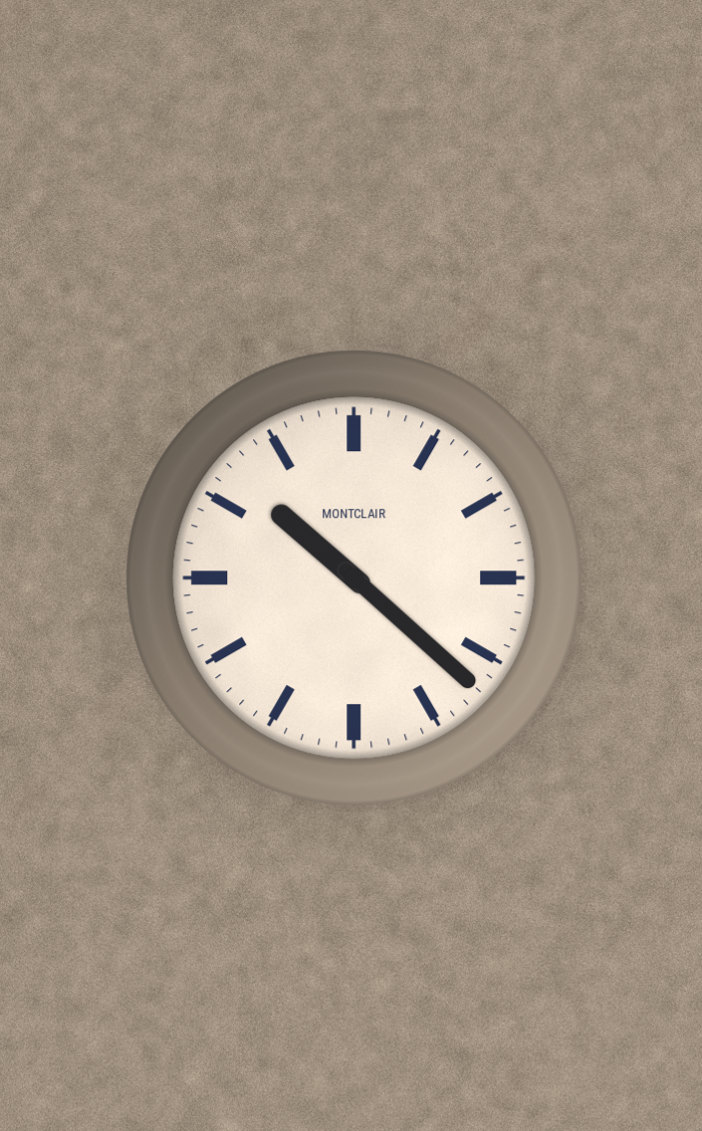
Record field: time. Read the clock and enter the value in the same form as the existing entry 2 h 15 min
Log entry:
10 h 22 min
